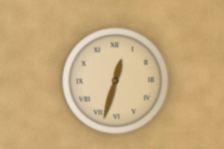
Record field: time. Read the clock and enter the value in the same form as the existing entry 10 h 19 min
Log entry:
12 h 33 min
